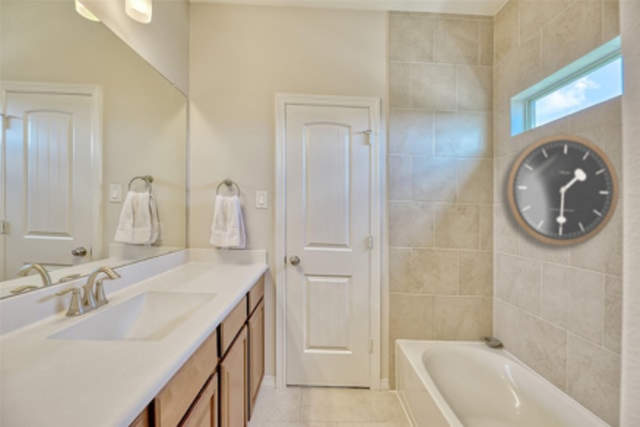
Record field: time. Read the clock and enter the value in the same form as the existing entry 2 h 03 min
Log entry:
1 h 30 min
